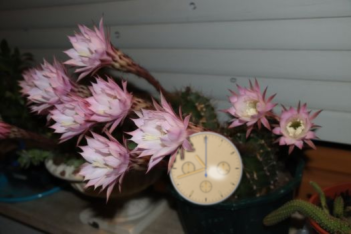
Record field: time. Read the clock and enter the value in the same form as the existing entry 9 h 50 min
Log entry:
10 h 42 min
